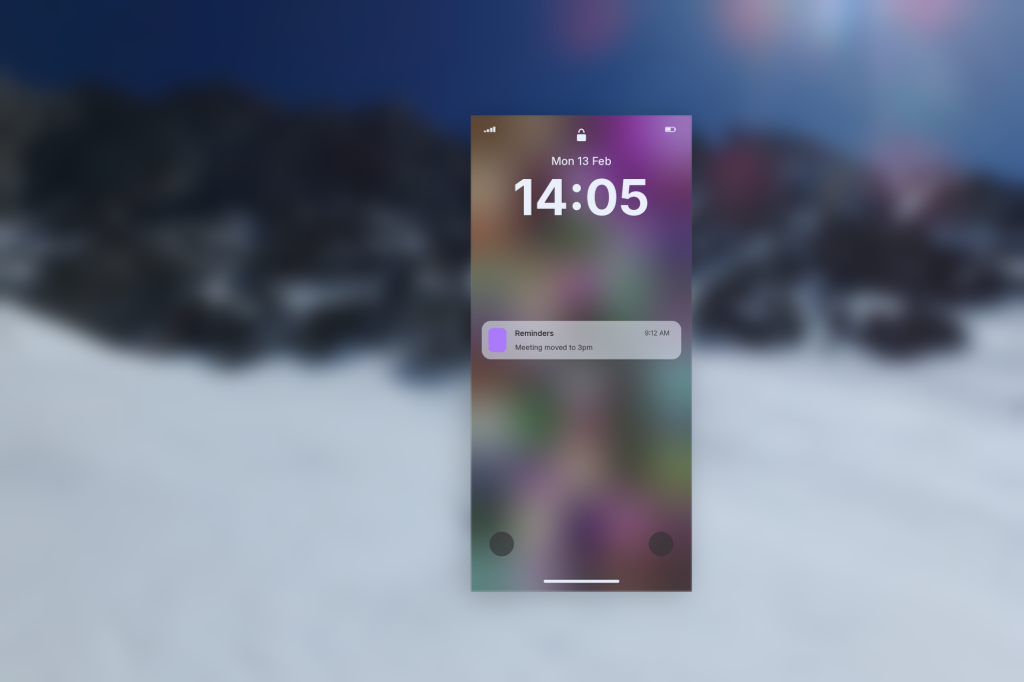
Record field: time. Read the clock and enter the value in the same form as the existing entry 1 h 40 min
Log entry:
14 h 05 min
